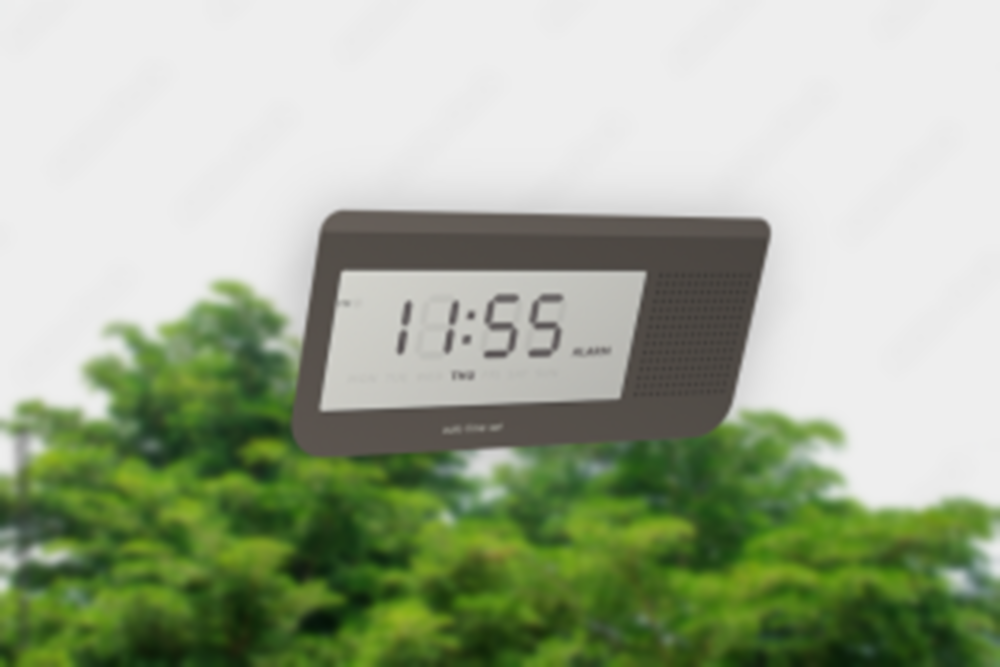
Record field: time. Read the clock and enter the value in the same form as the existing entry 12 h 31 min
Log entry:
11 h 55 min
